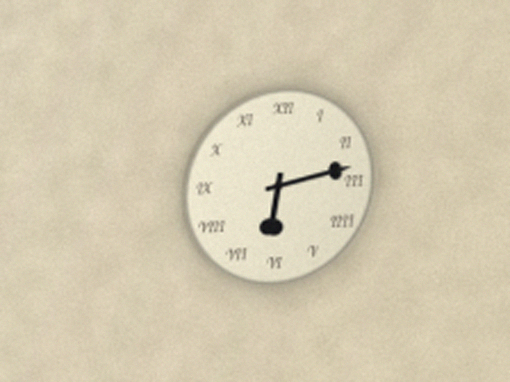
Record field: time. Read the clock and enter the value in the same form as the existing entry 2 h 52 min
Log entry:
6 h 13 min
